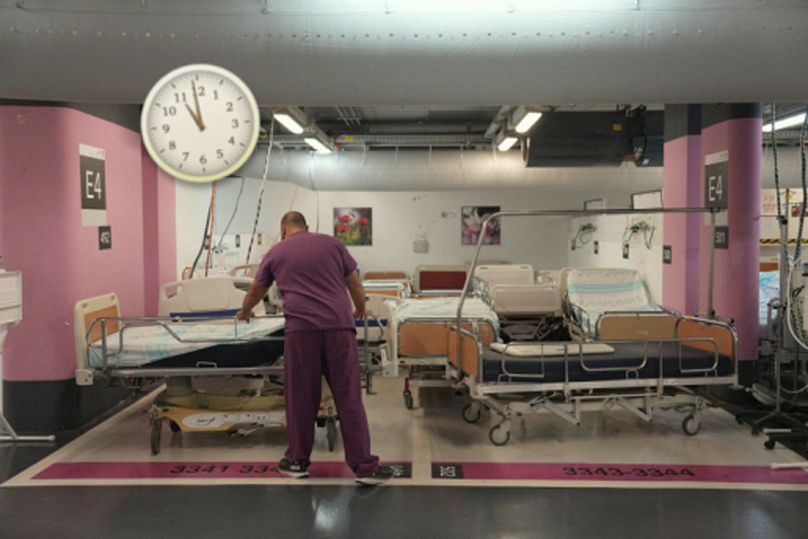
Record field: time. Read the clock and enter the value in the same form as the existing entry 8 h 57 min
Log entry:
10 h 59 min
